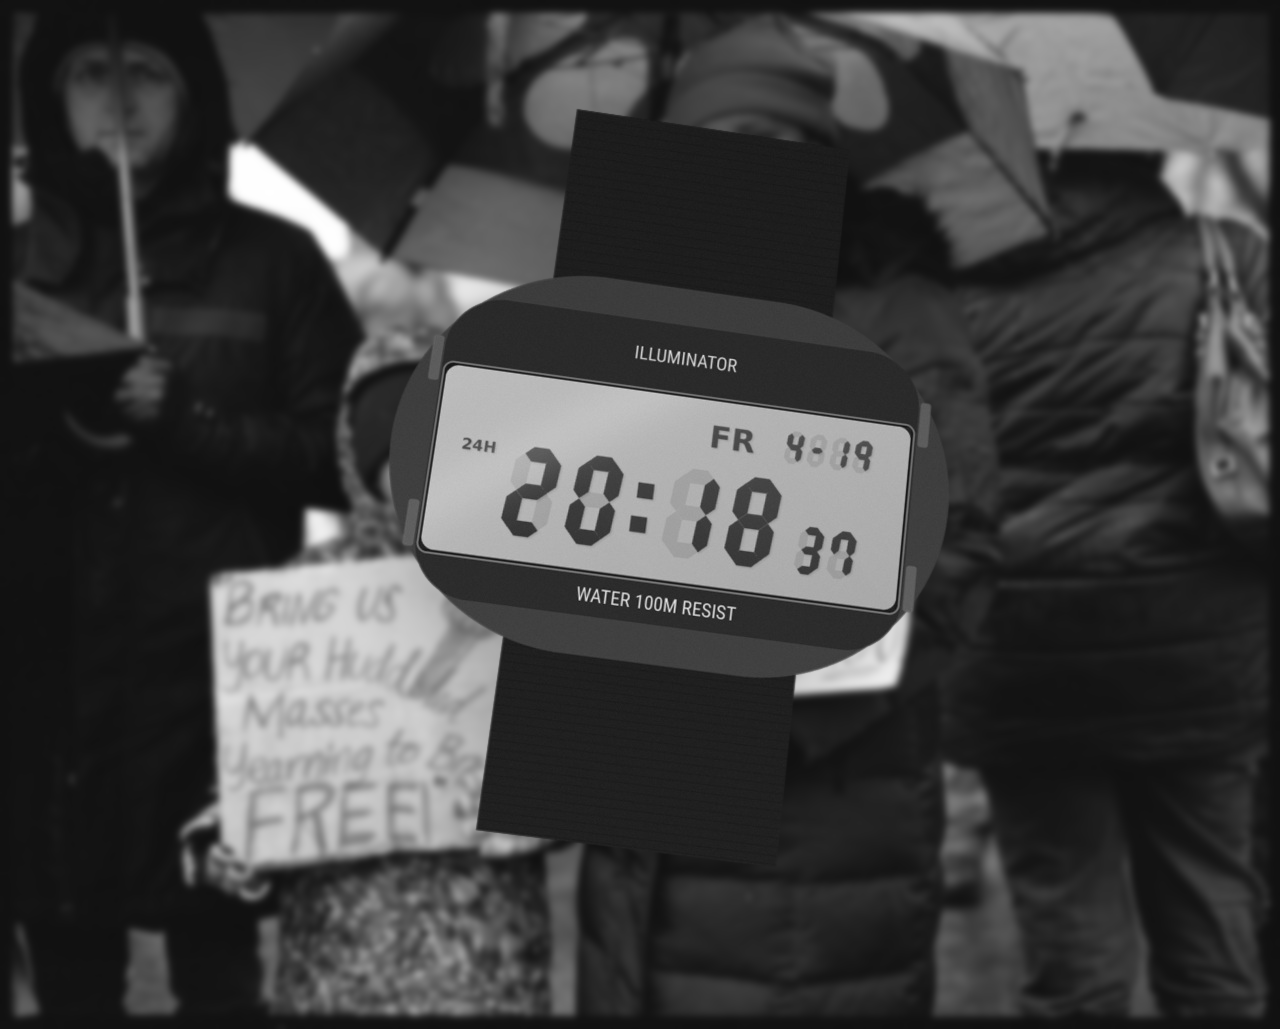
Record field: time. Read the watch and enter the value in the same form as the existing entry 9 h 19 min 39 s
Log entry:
20 h 18 min 37 s
